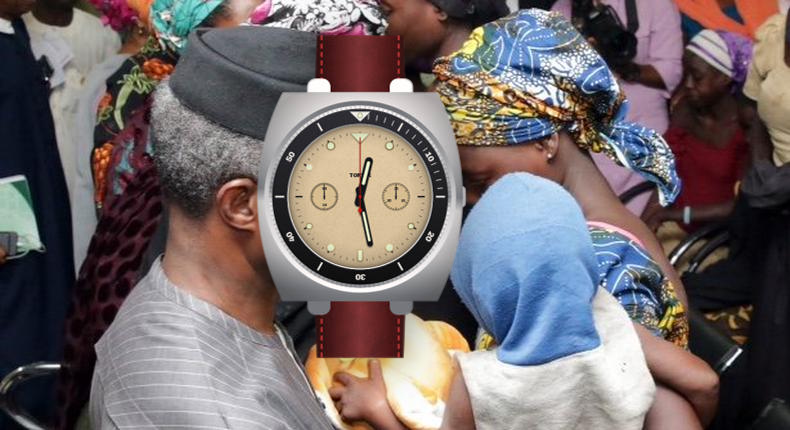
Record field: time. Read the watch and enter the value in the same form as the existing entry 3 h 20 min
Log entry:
12 h 28 min
